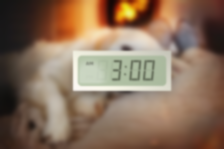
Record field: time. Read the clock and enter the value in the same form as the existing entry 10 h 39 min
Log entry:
3 h 00 min
